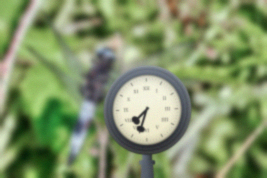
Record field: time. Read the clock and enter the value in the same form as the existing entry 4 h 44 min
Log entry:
7 h 33 min
